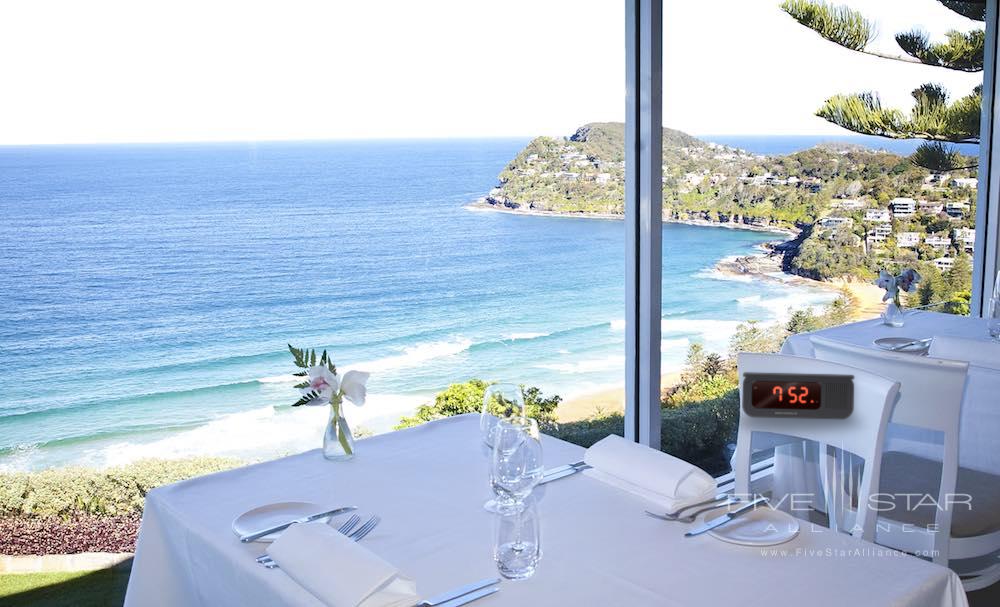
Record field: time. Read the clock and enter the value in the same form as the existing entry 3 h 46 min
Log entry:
7 h 52 min
